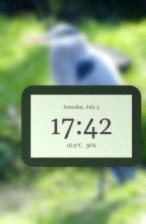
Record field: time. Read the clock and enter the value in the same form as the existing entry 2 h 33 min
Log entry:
17 h 42 min
